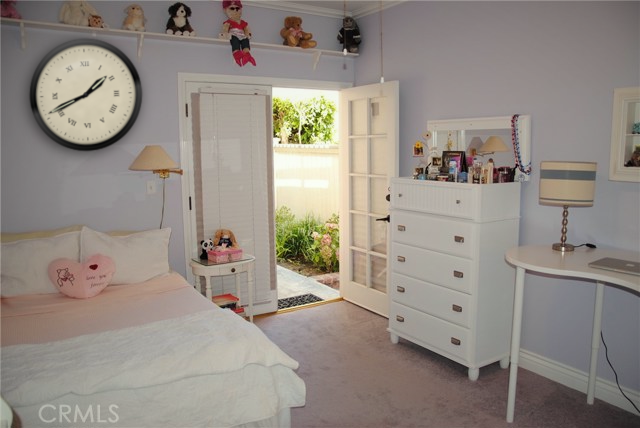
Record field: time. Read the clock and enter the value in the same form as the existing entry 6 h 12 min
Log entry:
1 h 41 min
